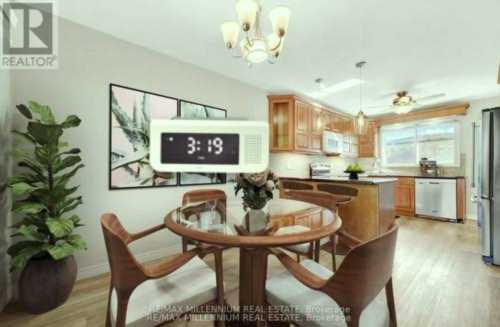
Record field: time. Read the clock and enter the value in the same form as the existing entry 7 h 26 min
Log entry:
3 h 19 min
